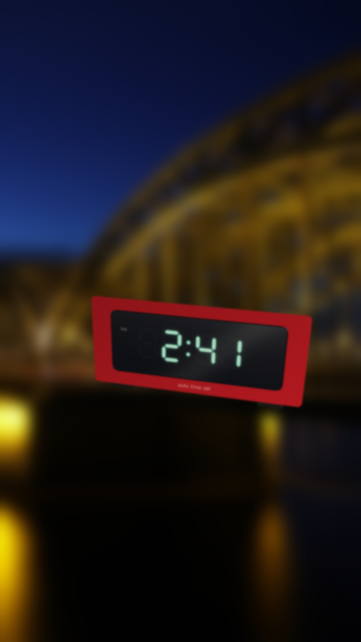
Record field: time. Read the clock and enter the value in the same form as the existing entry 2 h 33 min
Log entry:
2 h 41 min
